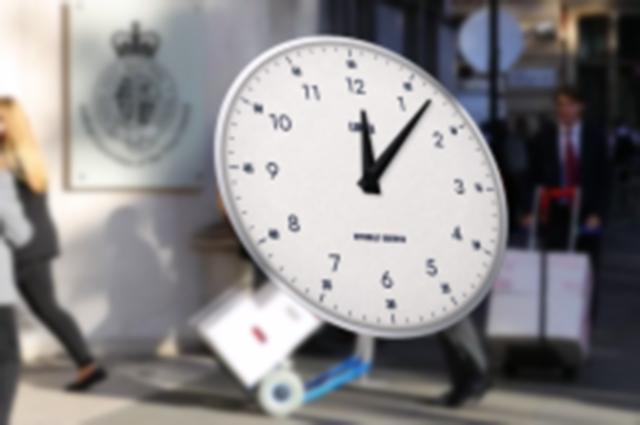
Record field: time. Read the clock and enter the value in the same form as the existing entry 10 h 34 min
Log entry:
12 h 07 min
